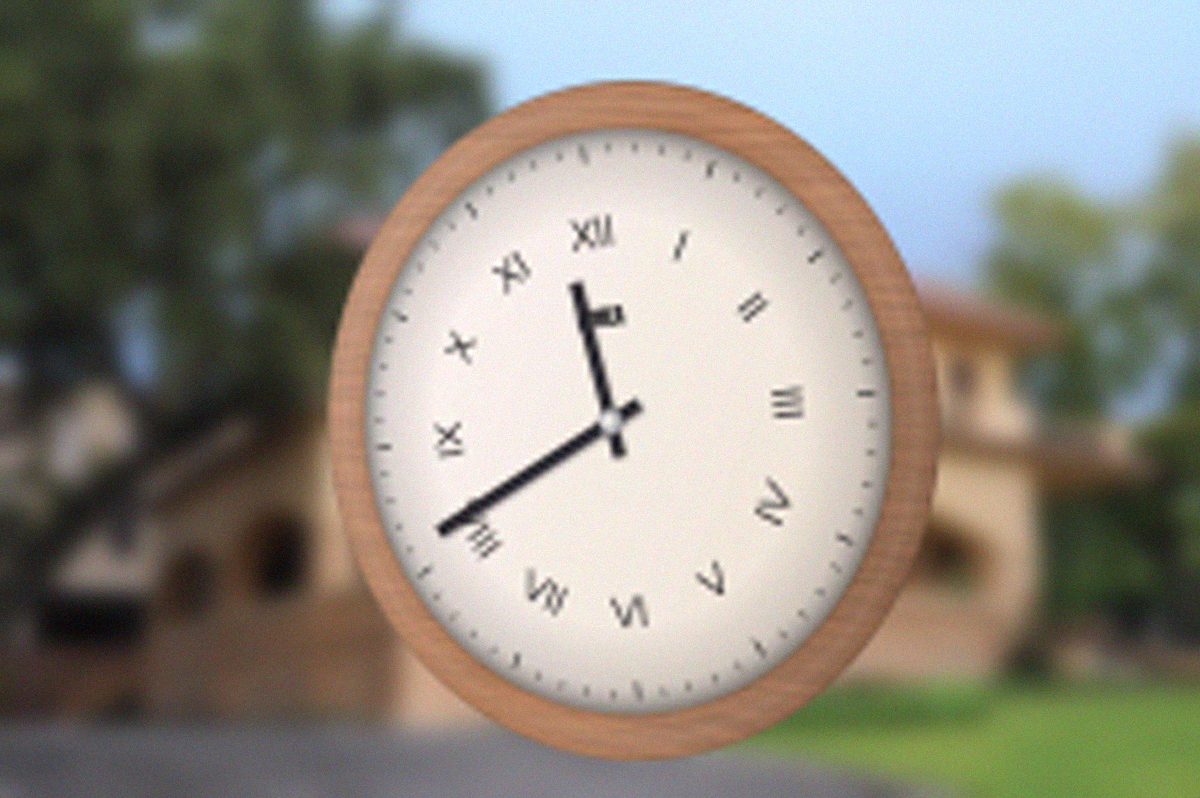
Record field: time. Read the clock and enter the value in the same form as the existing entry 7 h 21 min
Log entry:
11 h 41 min
